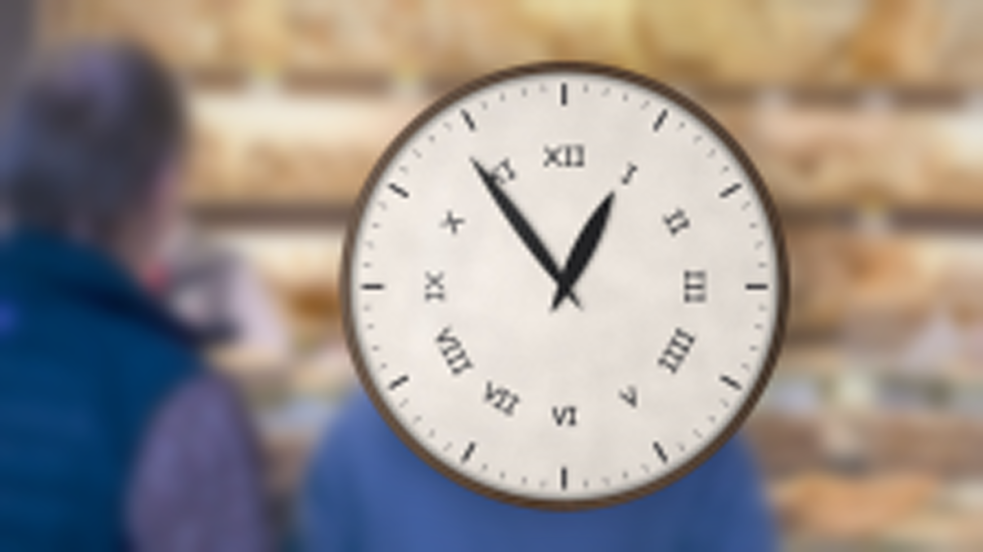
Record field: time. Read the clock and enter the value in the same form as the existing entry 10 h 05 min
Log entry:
12 h 54 min
